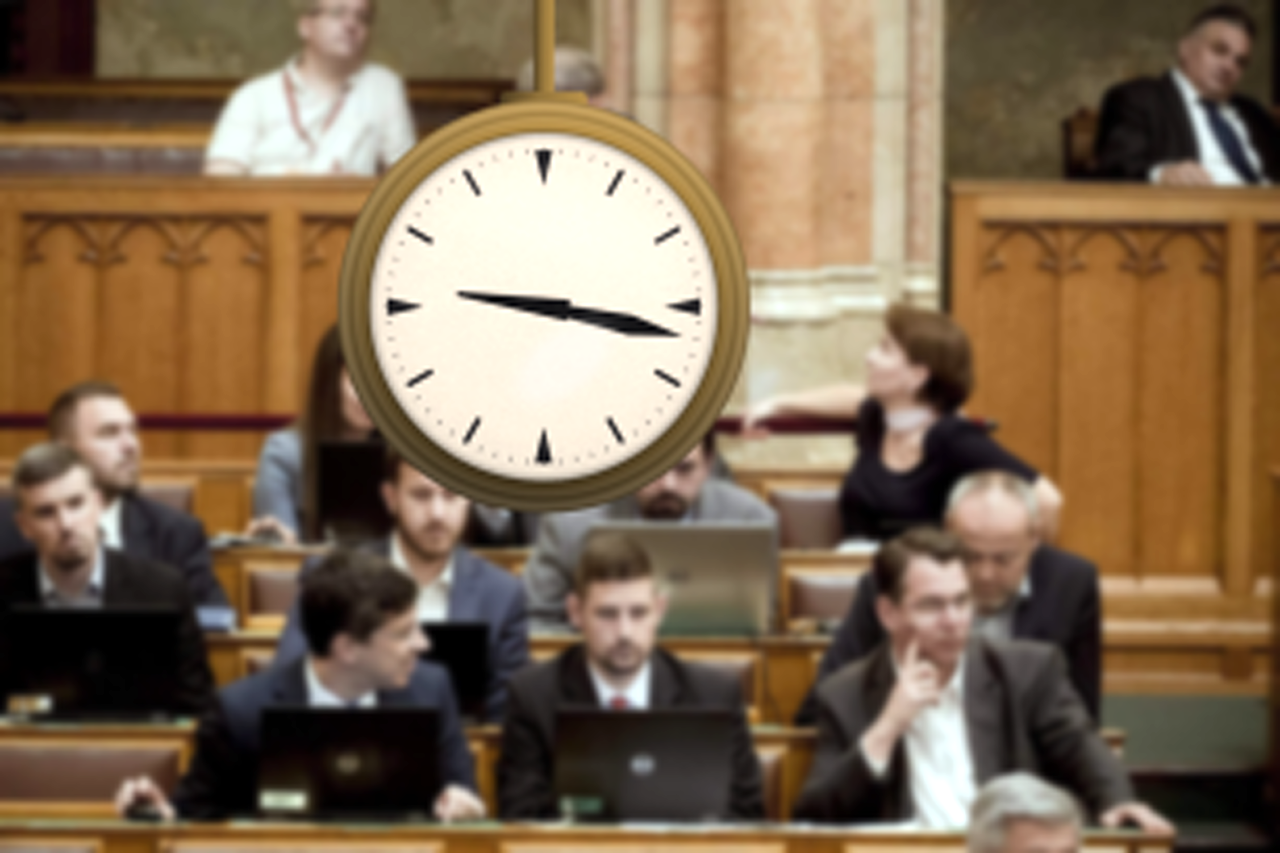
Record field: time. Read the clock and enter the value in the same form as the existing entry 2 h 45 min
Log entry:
9 h 17 min
